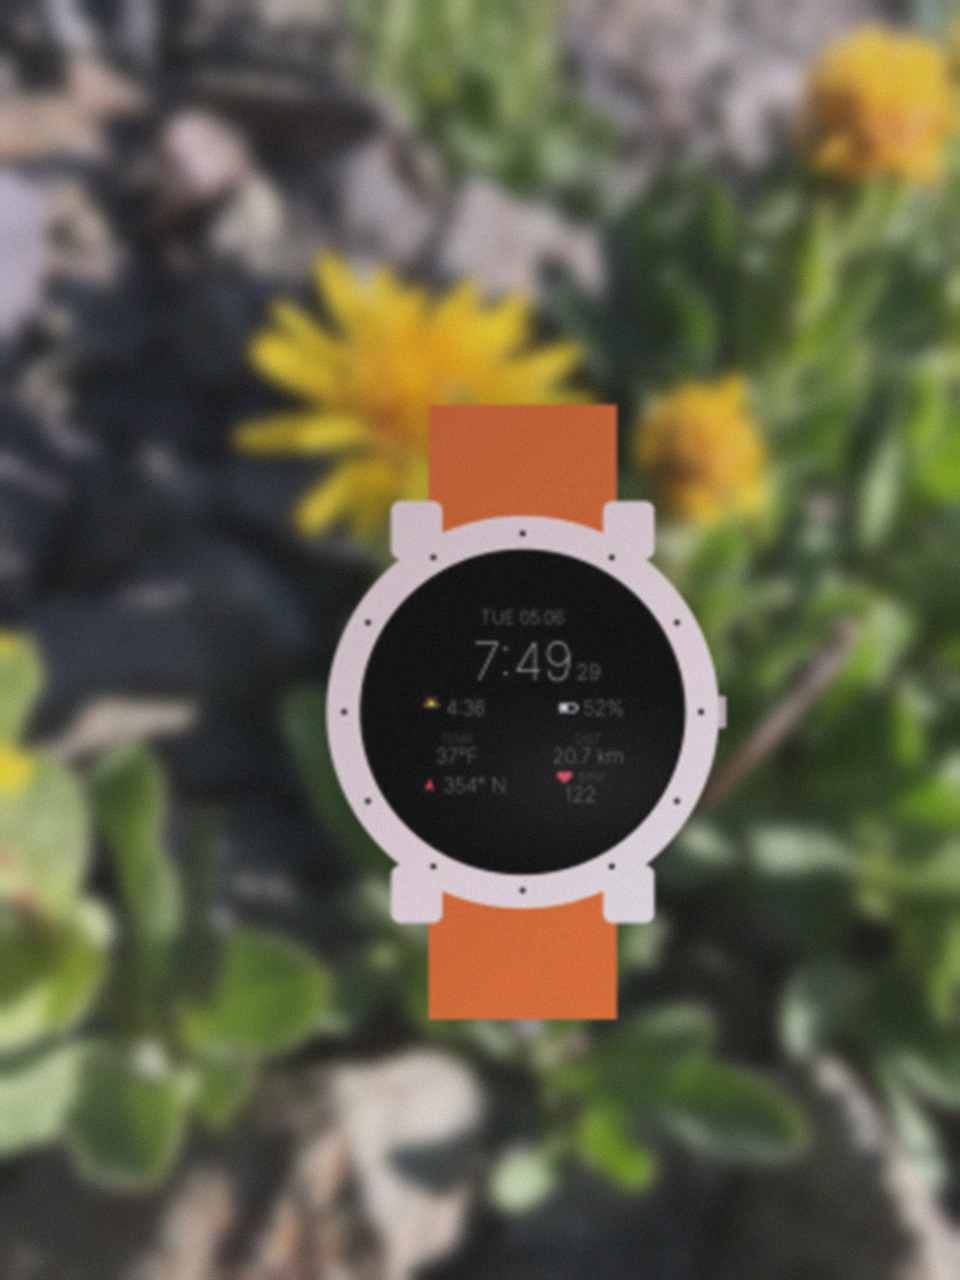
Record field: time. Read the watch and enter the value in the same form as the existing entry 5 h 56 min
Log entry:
7 h 49 min
